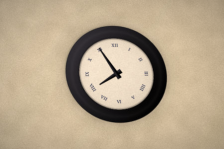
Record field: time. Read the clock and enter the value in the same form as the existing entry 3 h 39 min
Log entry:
7 h 55 min
